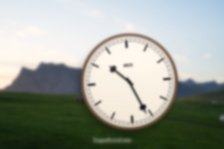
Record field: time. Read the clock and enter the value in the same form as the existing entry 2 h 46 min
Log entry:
10 h 26 min
